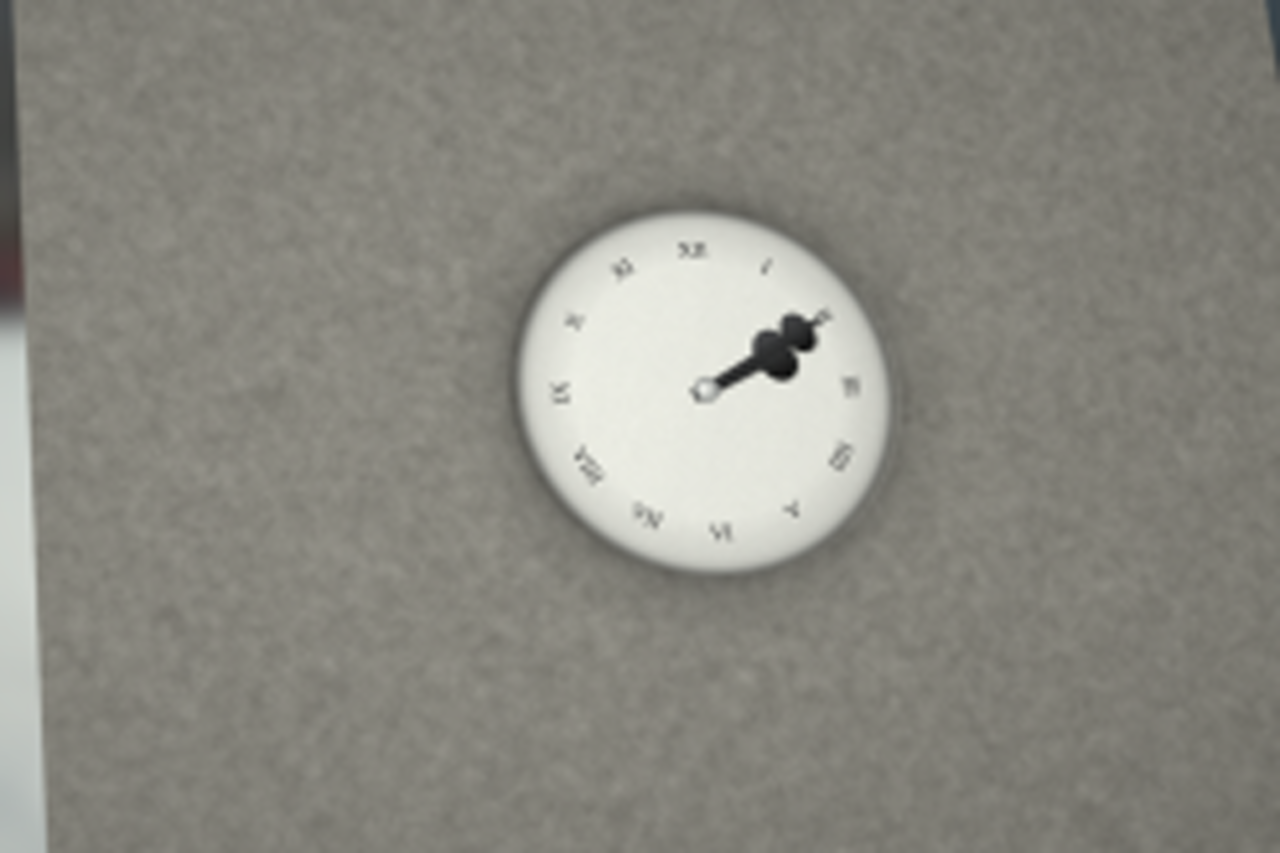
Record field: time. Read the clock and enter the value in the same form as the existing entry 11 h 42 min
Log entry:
2 h 10 min
